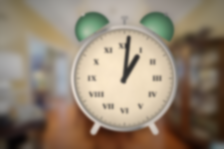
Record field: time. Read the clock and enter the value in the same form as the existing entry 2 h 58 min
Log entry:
1 h 01 min
